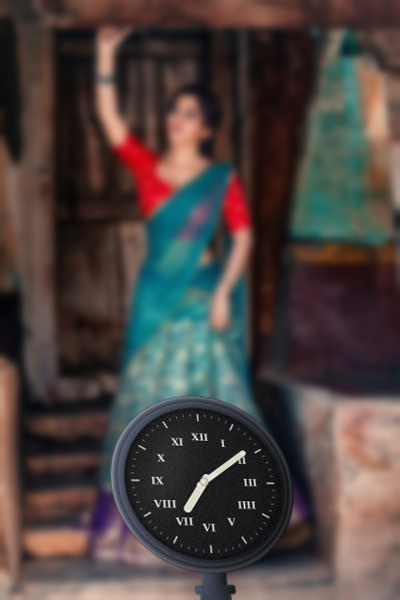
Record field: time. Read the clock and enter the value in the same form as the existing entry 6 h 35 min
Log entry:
7 h 09 min
